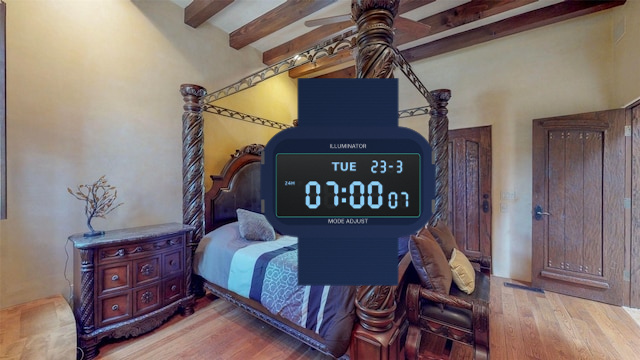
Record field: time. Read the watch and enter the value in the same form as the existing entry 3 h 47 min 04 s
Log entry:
7 h 00 min 07 s
